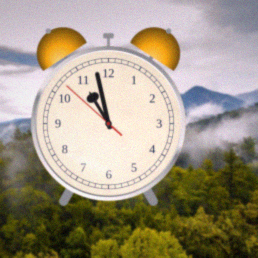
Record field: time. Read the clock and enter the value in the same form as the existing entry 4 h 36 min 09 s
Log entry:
10 h 57 min 52 s
